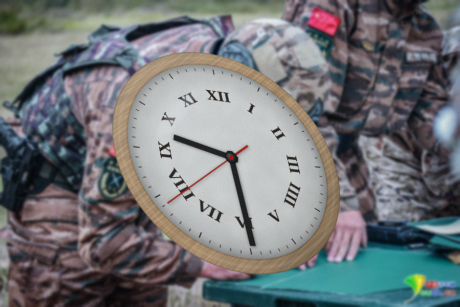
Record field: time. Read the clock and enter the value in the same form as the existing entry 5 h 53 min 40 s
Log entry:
9 h 29 min 39 s
